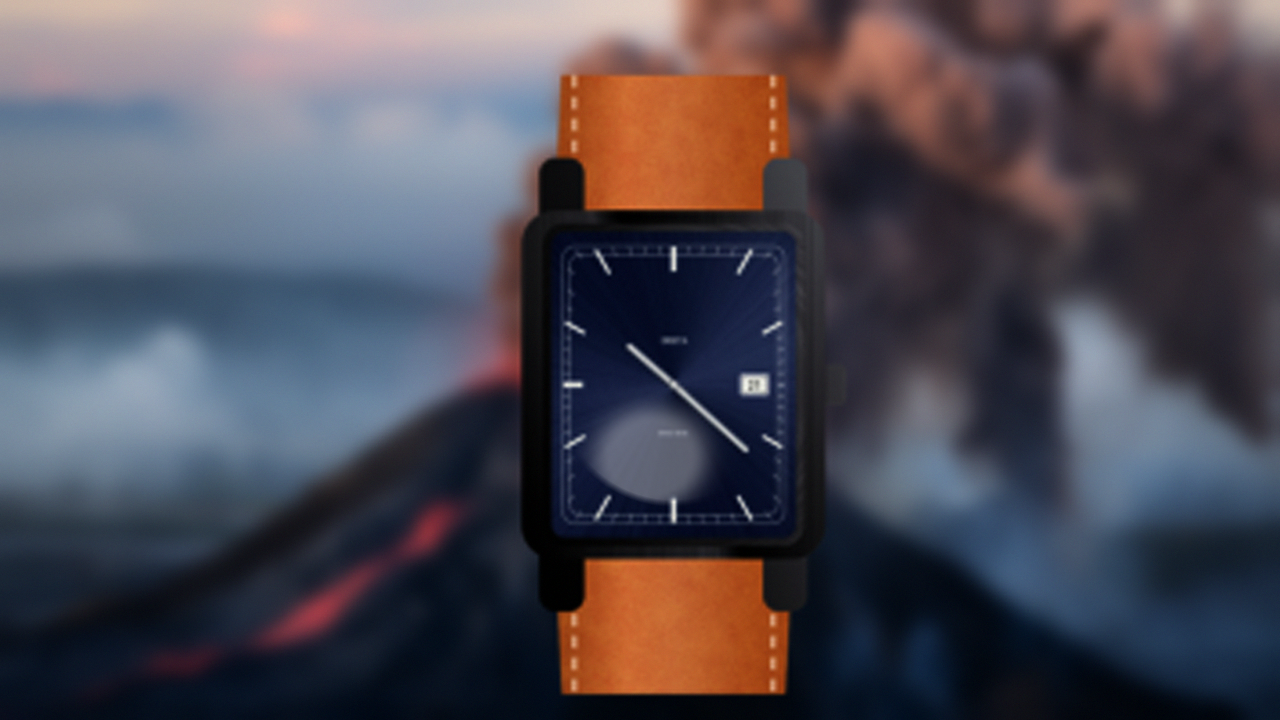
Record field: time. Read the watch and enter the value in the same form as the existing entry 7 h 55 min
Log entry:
10 h 22 min
